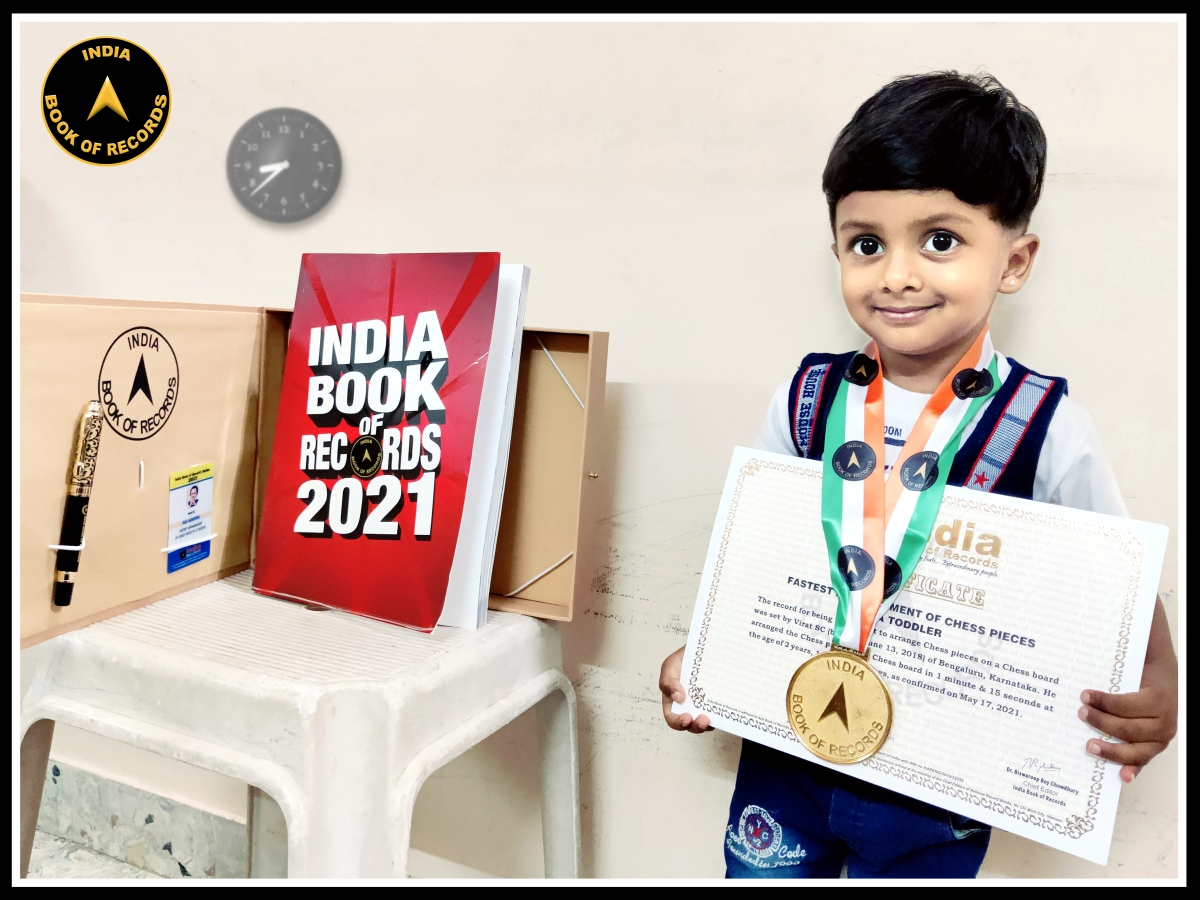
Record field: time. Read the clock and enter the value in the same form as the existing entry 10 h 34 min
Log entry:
8 h 38 min
